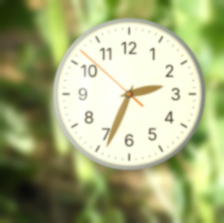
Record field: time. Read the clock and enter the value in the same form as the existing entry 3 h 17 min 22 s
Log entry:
2 h 33 min 52 s
